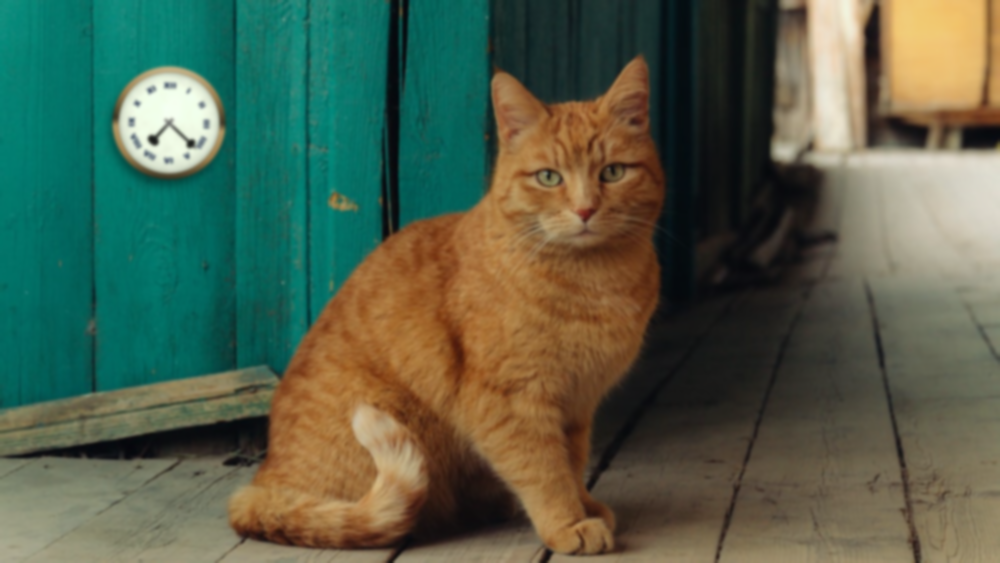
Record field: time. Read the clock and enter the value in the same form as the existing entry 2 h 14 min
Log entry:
7 h 22 min
